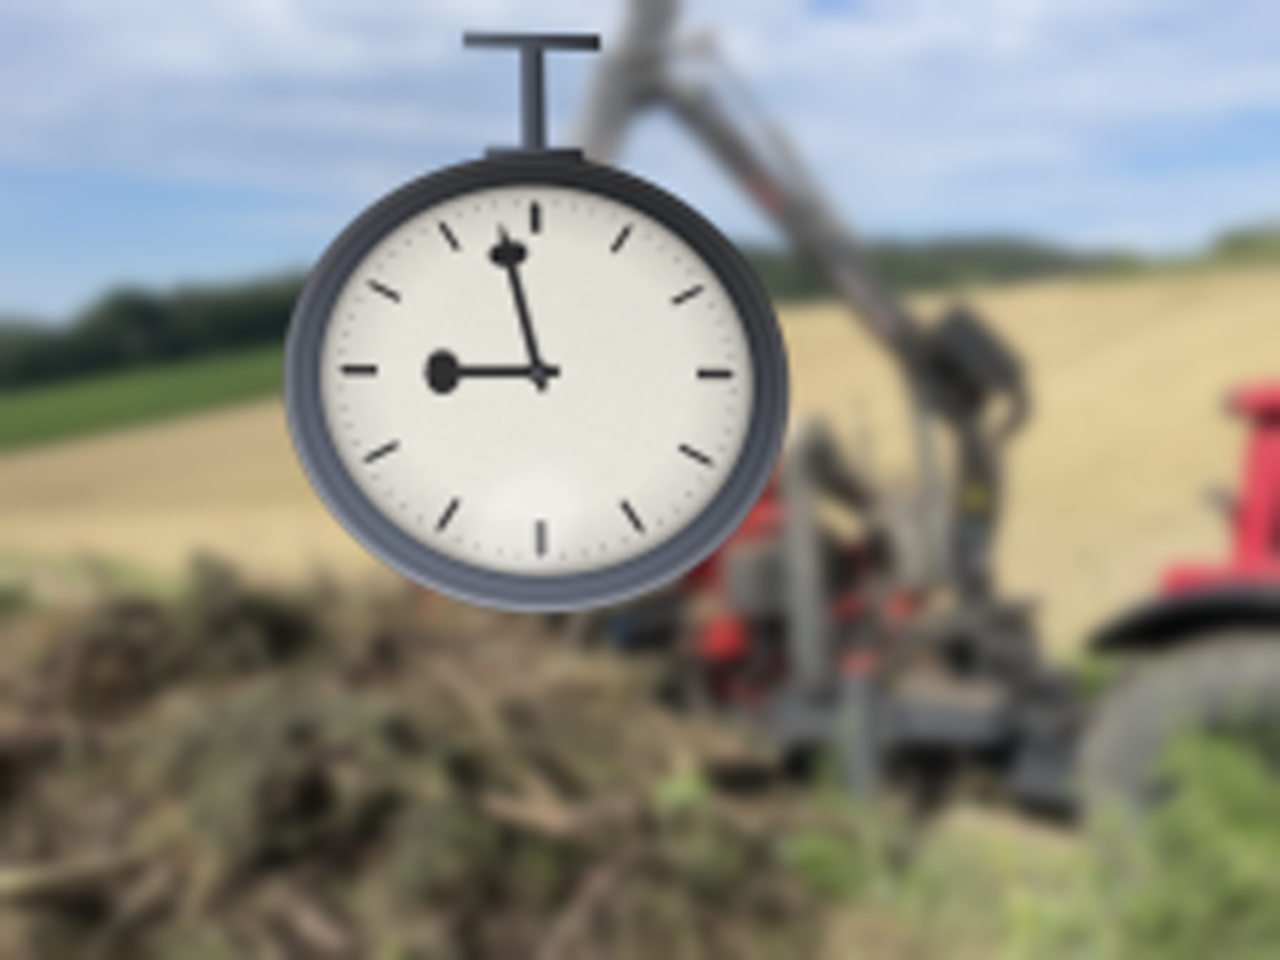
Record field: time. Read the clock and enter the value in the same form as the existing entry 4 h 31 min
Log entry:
8 h 58 min
